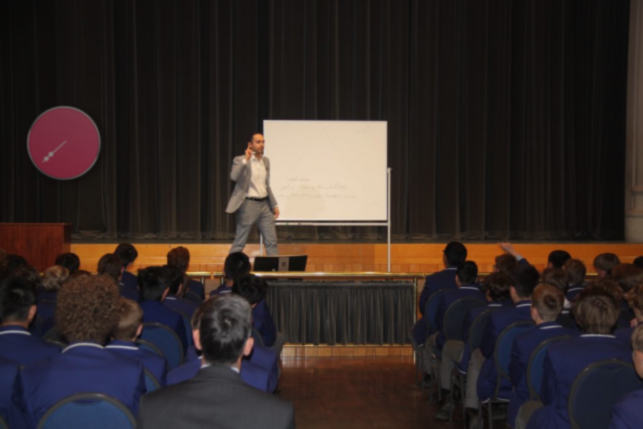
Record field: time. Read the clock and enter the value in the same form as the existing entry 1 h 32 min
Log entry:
7 h 38 min
